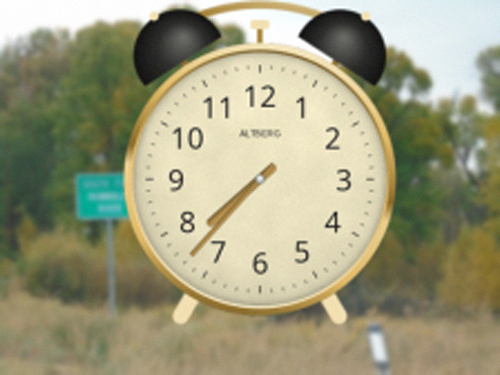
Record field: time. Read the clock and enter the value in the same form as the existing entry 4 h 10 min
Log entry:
7 h 37 min
